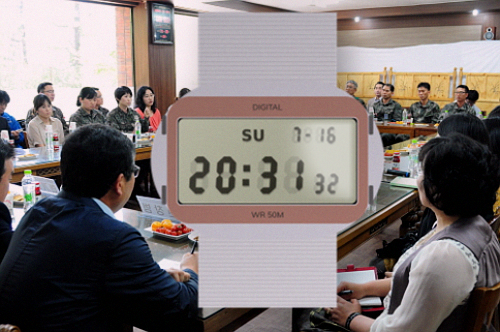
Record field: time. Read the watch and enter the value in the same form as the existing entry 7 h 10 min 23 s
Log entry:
20 h 31 min 32 s
